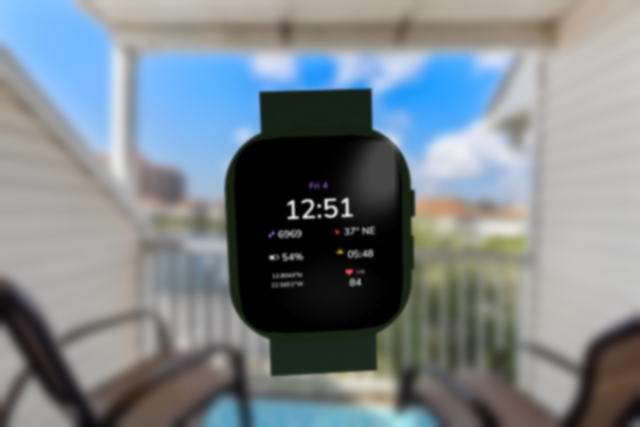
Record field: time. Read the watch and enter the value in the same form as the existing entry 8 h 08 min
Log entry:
12 h 51 min
